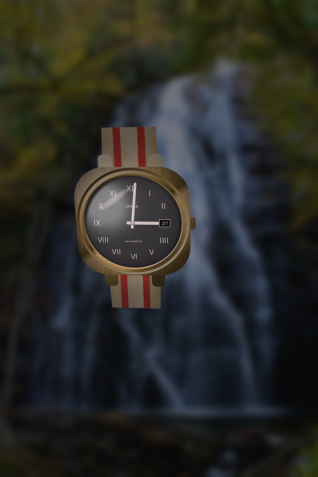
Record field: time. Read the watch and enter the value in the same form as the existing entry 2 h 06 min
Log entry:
3 h 01 min
